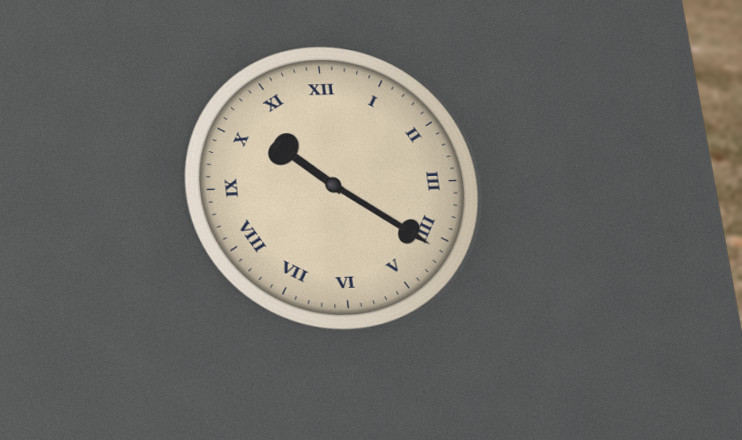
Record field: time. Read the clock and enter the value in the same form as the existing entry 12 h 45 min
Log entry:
10 h 21 min
